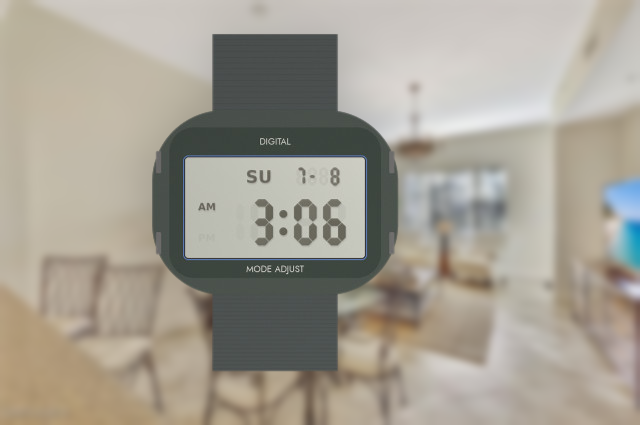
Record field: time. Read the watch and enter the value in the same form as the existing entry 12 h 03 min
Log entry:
3 h 06 min
